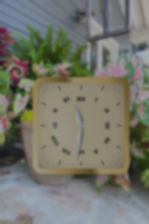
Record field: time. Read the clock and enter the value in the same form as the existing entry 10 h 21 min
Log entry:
11 h 31 min
